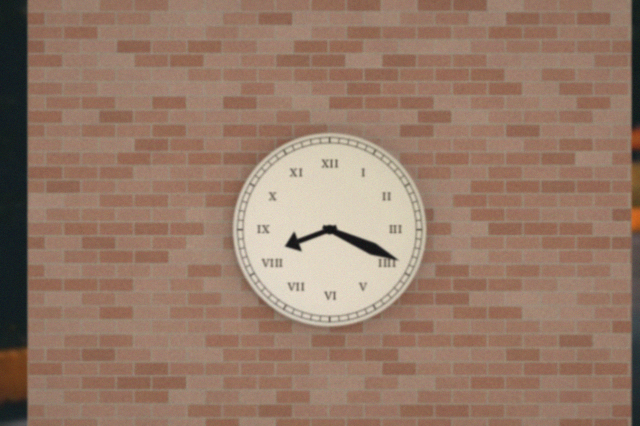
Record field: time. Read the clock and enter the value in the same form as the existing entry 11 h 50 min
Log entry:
8 h 19 min
